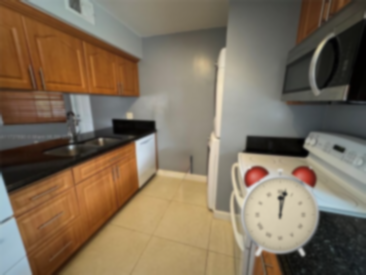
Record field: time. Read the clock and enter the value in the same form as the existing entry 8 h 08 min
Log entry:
12 h 02 min
